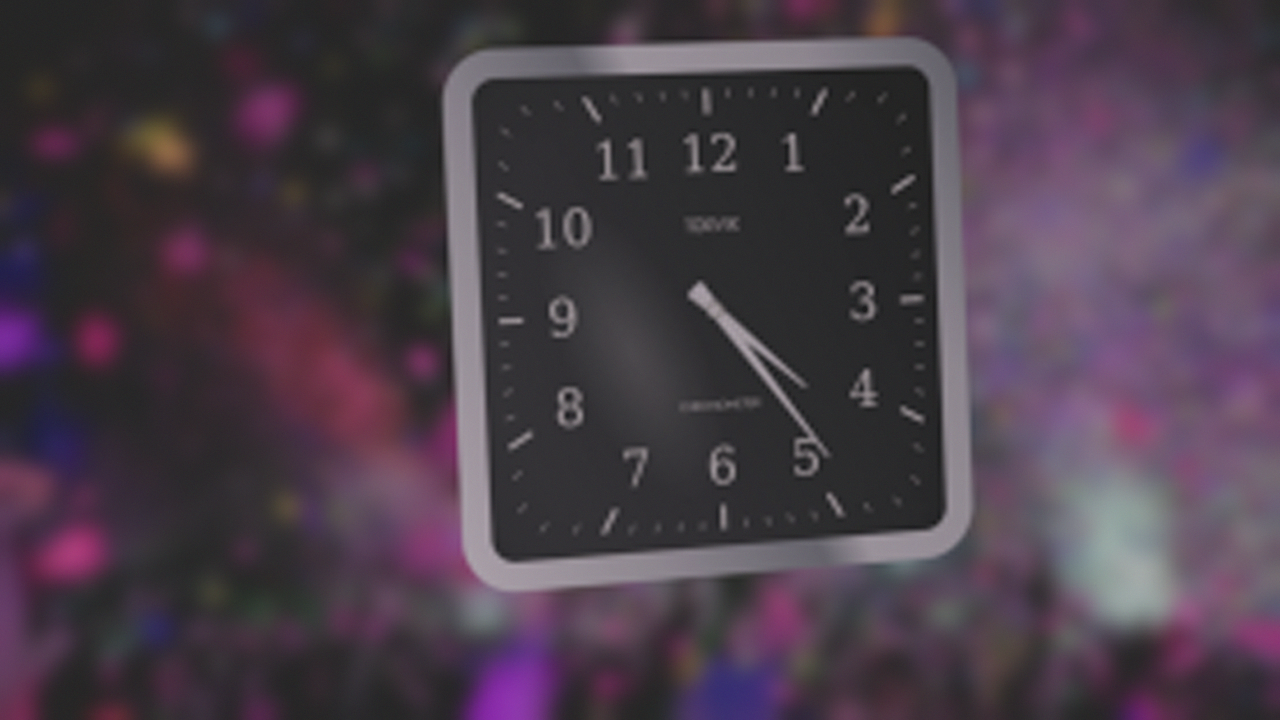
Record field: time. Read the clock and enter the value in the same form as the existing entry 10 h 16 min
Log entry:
4 h 24 min
